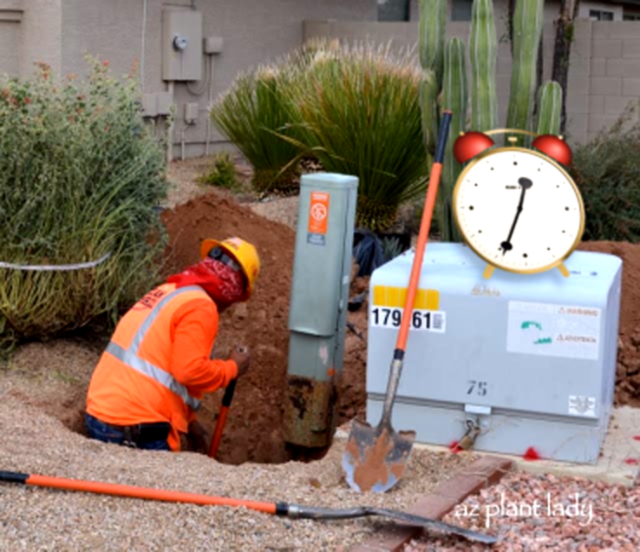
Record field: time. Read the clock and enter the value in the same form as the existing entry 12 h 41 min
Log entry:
12 h 34 min
